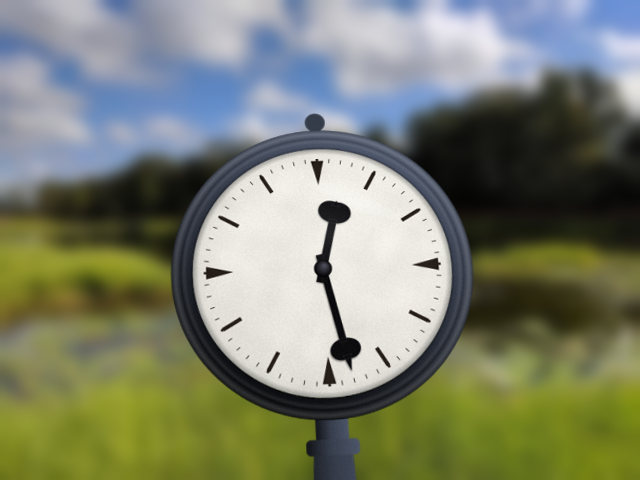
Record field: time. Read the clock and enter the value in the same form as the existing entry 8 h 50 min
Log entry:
12 h 28 min
